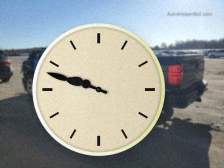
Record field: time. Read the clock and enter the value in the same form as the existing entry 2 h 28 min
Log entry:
9 h 48 min
